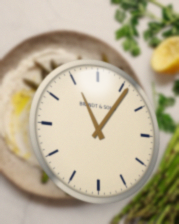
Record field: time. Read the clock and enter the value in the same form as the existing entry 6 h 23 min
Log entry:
11 h 06 min
